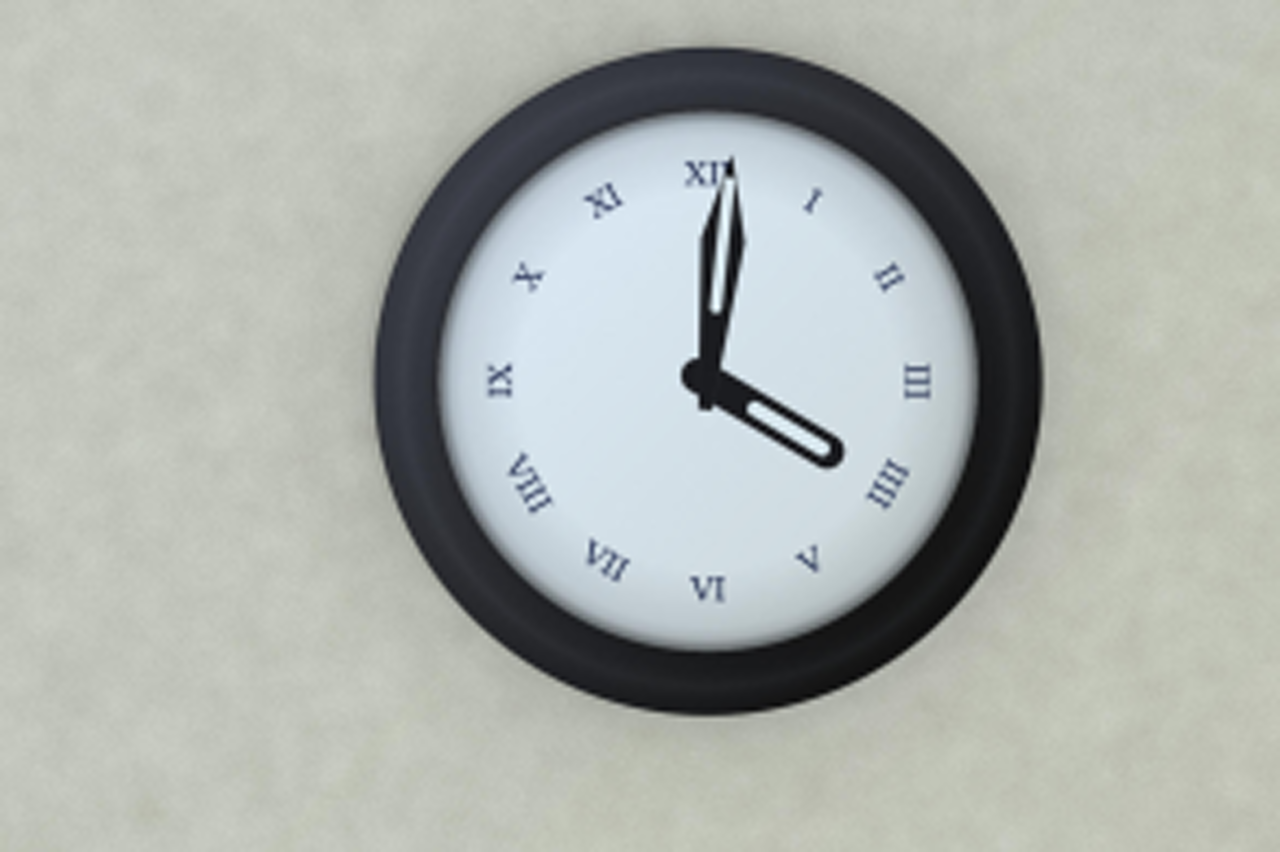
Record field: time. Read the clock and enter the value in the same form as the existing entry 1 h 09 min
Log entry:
4 h 01 min
